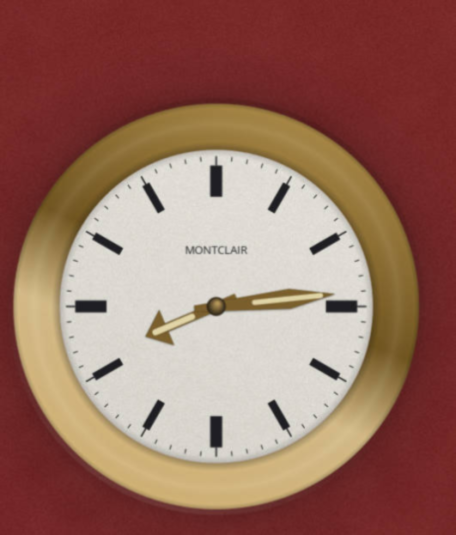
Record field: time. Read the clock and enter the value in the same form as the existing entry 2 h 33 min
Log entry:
8 h 14 min
